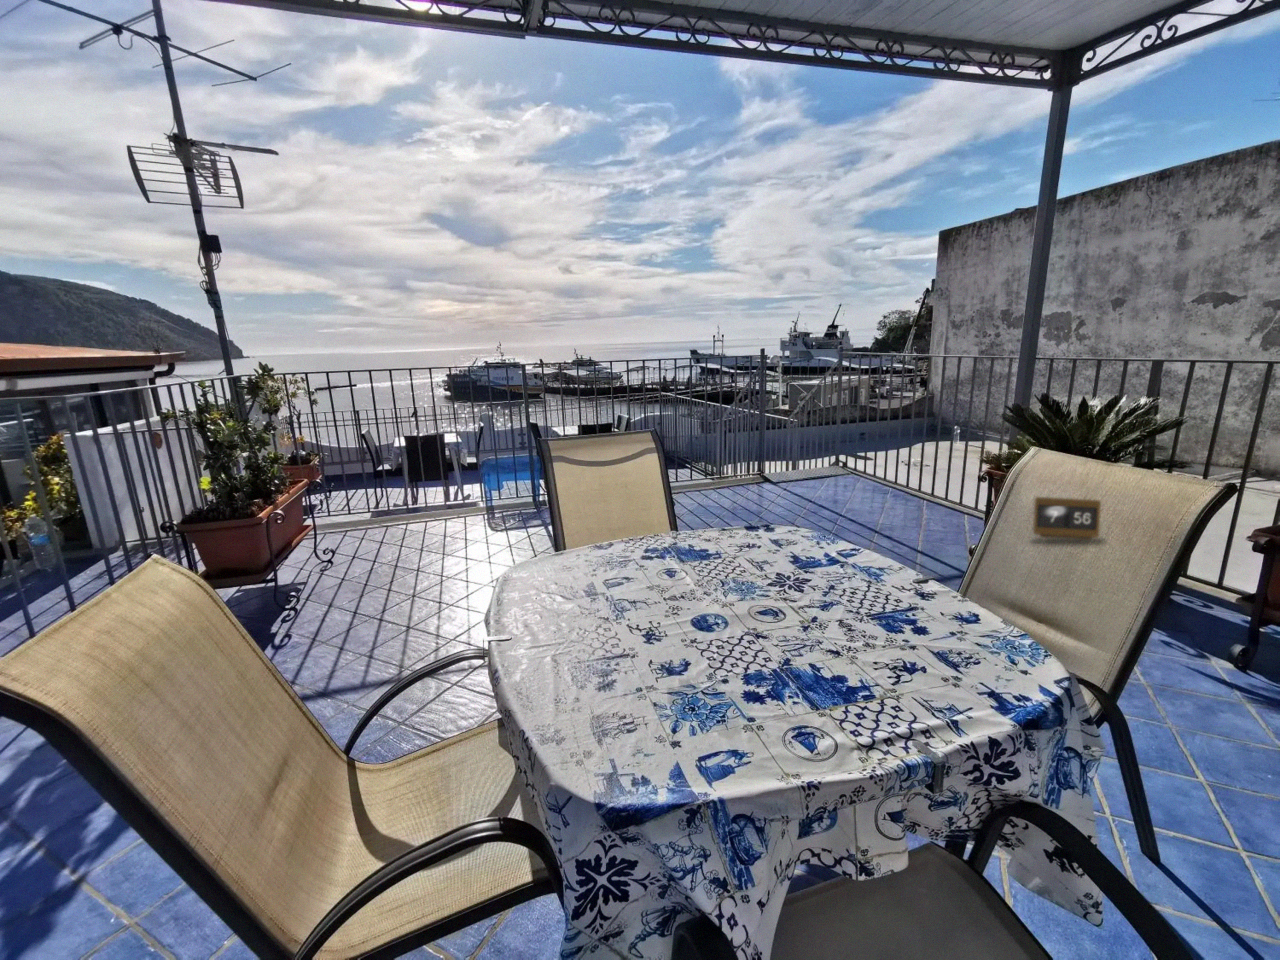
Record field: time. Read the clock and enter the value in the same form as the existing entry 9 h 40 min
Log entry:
7 h 56 min
